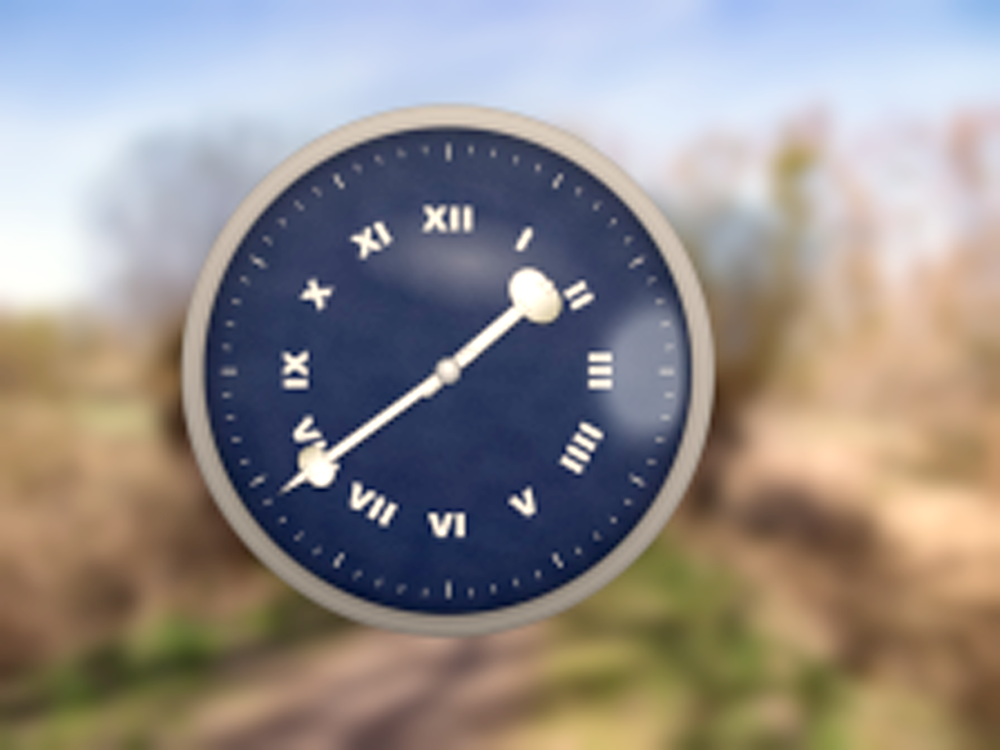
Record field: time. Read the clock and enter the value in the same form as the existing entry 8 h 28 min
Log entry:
1 h 39 min
